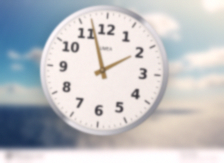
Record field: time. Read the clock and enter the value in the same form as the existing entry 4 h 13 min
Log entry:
1 h 57 min
